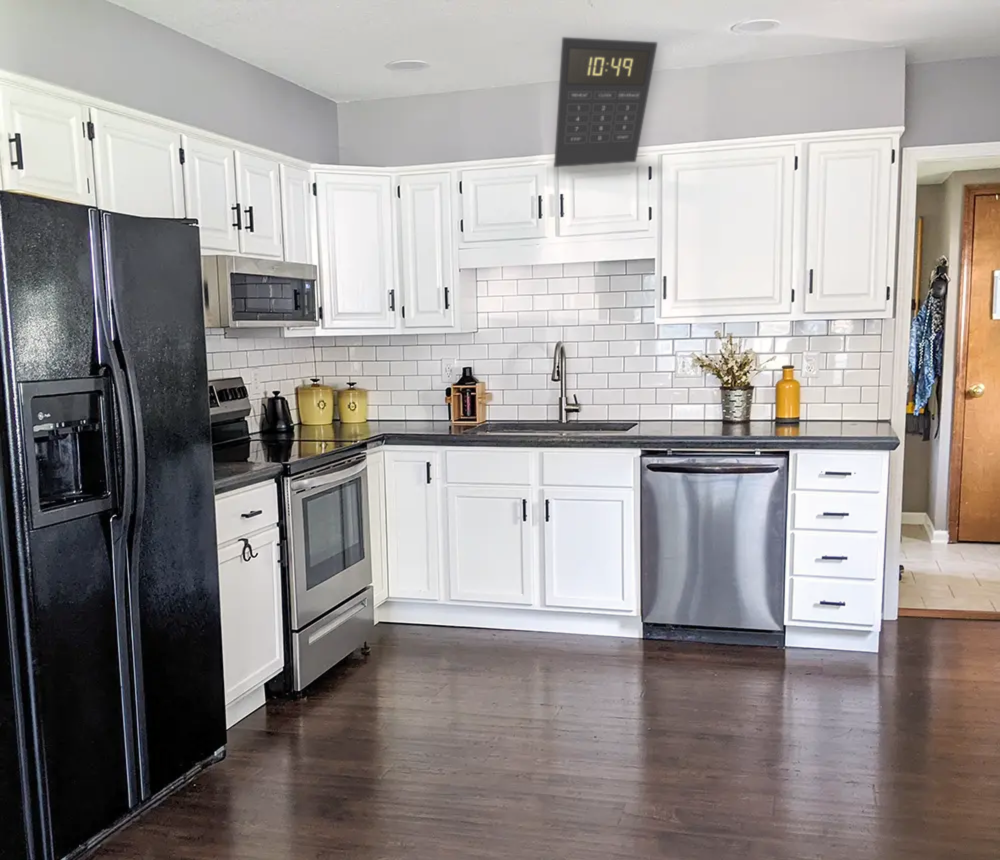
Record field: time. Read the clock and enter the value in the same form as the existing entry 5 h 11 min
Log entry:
10 h 49 min
